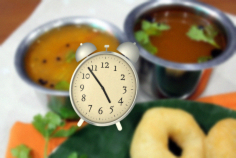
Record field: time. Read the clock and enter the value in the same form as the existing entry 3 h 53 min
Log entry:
4 h 53 min
